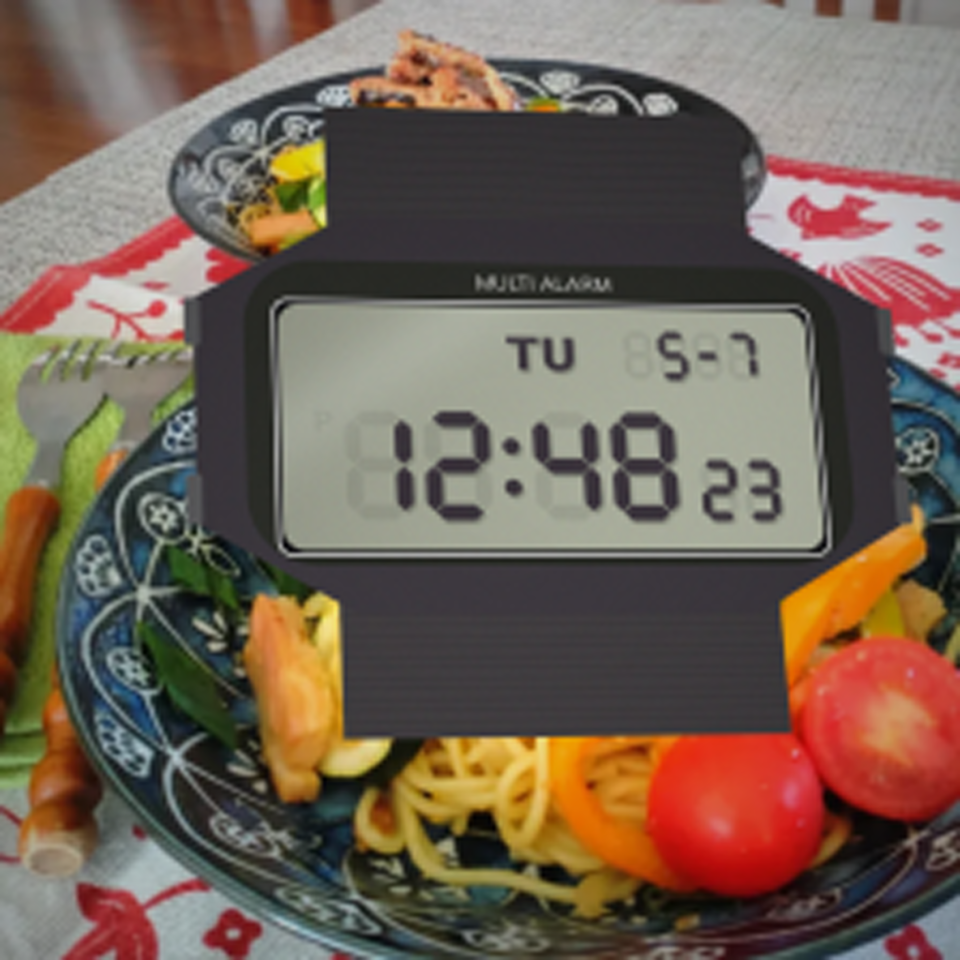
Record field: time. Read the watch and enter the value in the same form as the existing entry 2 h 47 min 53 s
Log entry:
12 h 48 min 23 s
